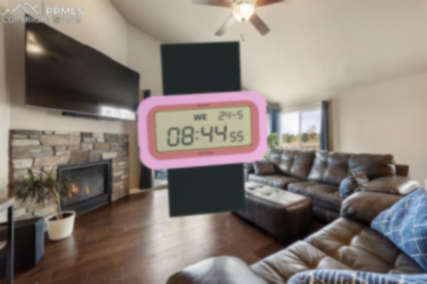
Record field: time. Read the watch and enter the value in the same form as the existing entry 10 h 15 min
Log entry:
8 h 44 min
